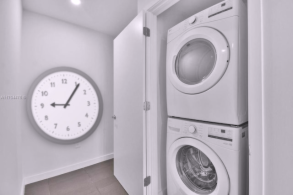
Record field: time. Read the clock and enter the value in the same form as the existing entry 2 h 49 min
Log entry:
9 h 06 min
